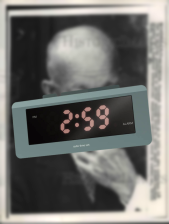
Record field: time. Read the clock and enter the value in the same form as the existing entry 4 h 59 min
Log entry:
2 h 59 min
